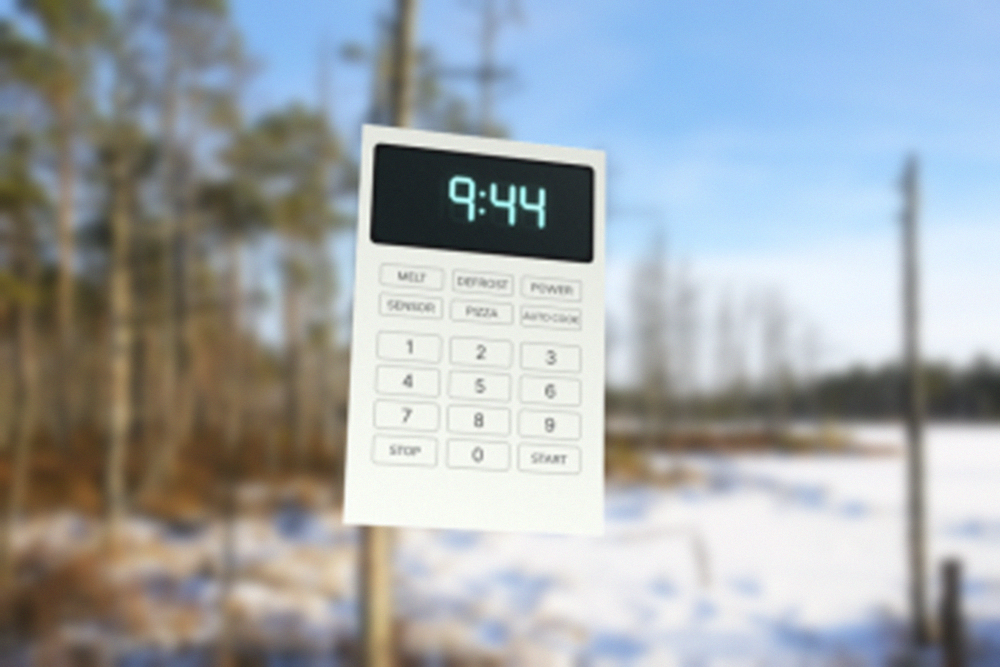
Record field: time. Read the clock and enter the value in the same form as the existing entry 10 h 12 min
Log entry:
9 h 44 min
